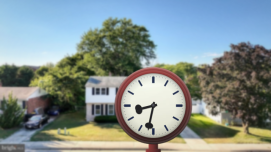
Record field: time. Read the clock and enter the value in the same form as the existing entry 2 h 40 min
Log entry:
8 h 32 min
